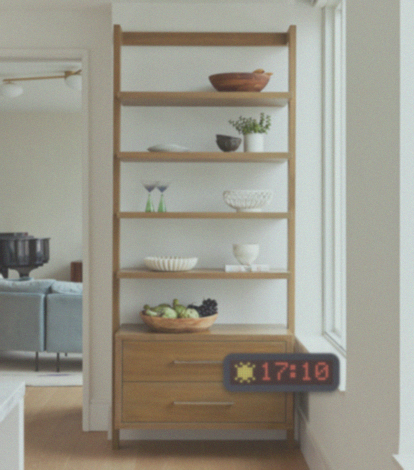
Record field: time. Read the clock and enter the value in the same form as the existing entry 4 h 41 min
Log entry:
17 h 10 min
